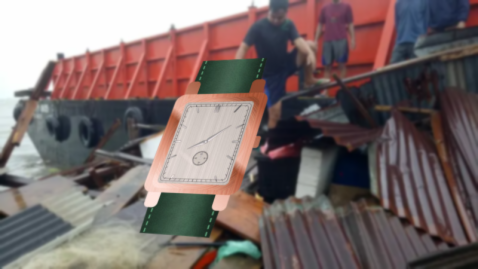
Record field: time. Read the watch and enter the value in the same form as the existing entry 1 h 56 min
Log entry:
8 h 08 min
